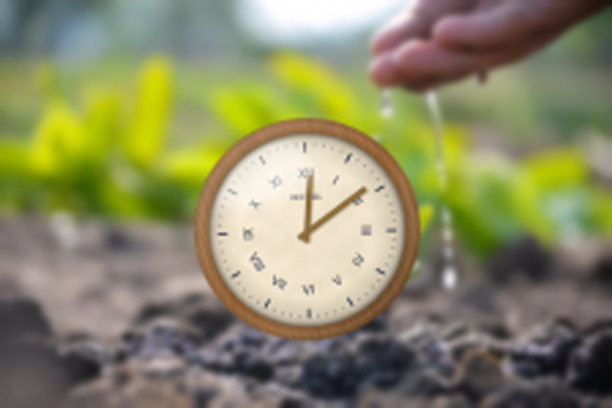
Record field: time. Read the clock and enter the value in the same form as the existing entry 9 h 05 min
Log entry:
12 h 09 min
